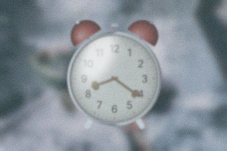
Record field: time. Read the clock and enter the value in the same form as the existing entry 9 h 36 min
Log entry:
8 h 21 min
